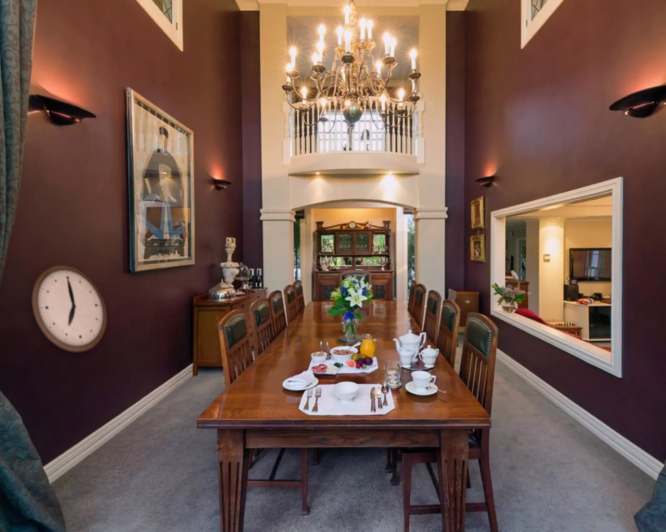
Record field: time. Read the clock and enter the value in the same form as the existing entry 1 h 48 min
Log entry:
7 h 00 min
